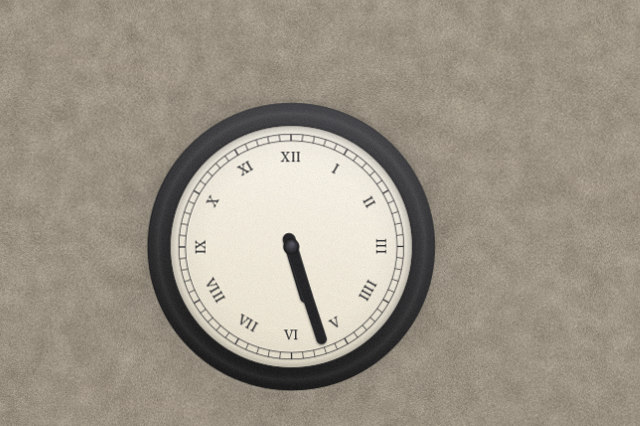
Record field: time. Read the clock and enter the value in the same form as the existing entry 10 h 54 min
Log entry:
5 h 27 min
